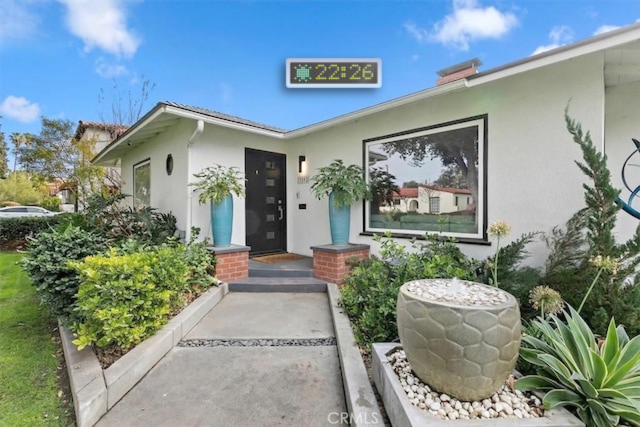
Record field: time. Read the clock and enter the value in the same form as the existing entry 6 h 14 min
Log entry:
22 h 26 min
